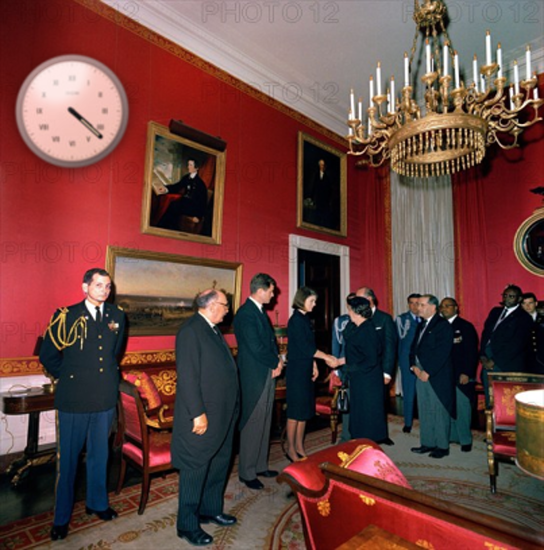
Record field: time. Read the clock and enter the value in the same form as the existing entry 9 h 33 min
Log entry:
4 h 22 min
